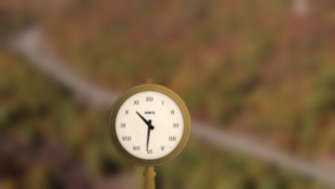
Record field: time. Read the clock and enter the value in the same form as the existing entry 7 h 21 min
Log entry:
10 h 31 min
